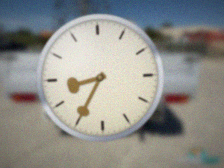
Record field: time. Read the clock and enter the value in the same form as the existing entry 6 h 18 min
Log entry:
8 h 35 min
